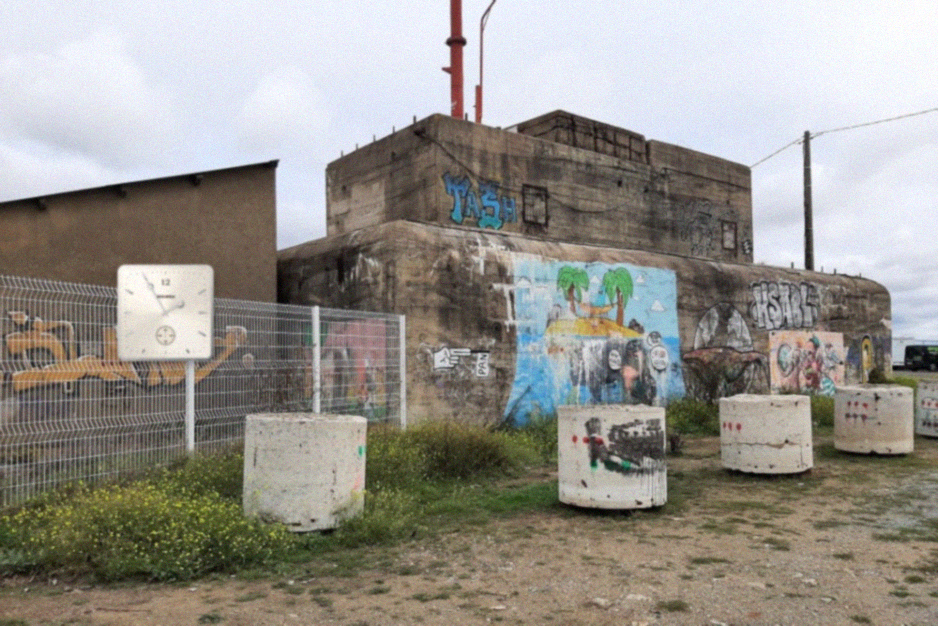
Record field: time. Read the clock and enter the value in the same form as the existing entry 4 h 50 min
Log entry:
1 h 55 min
